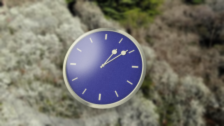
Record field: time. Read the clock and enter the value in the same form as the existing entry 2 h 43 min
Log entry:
1 h 09 min
